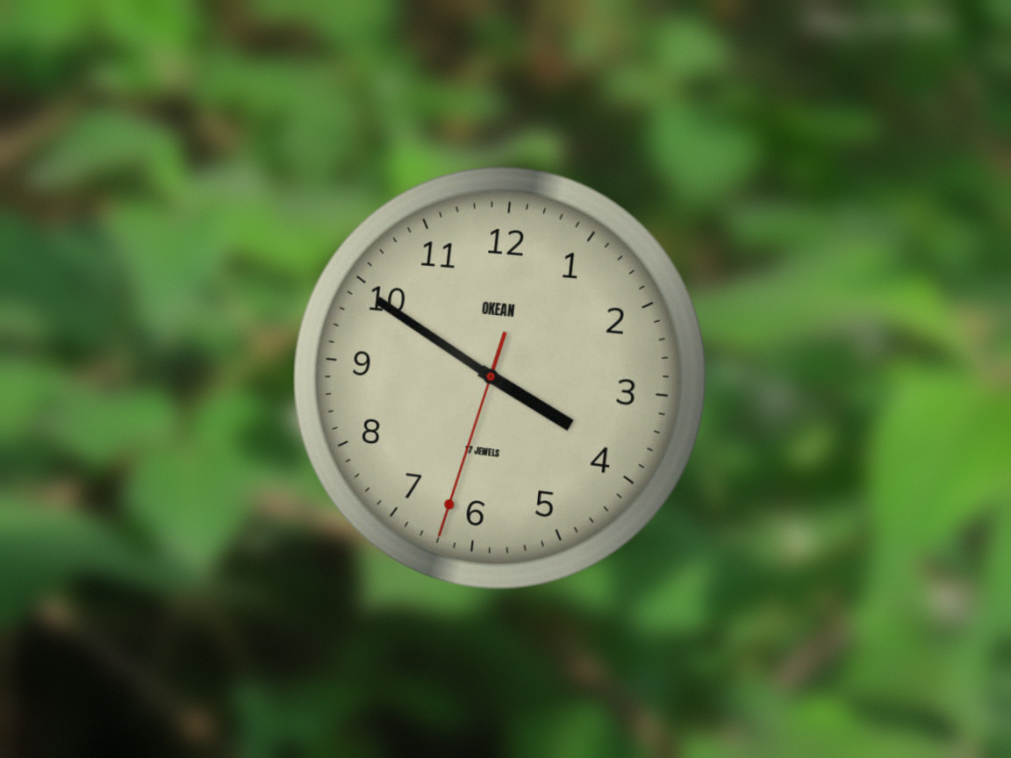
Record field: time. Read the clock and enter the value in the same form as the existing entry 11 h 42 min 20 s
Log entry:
3 h 49 min 32 s
